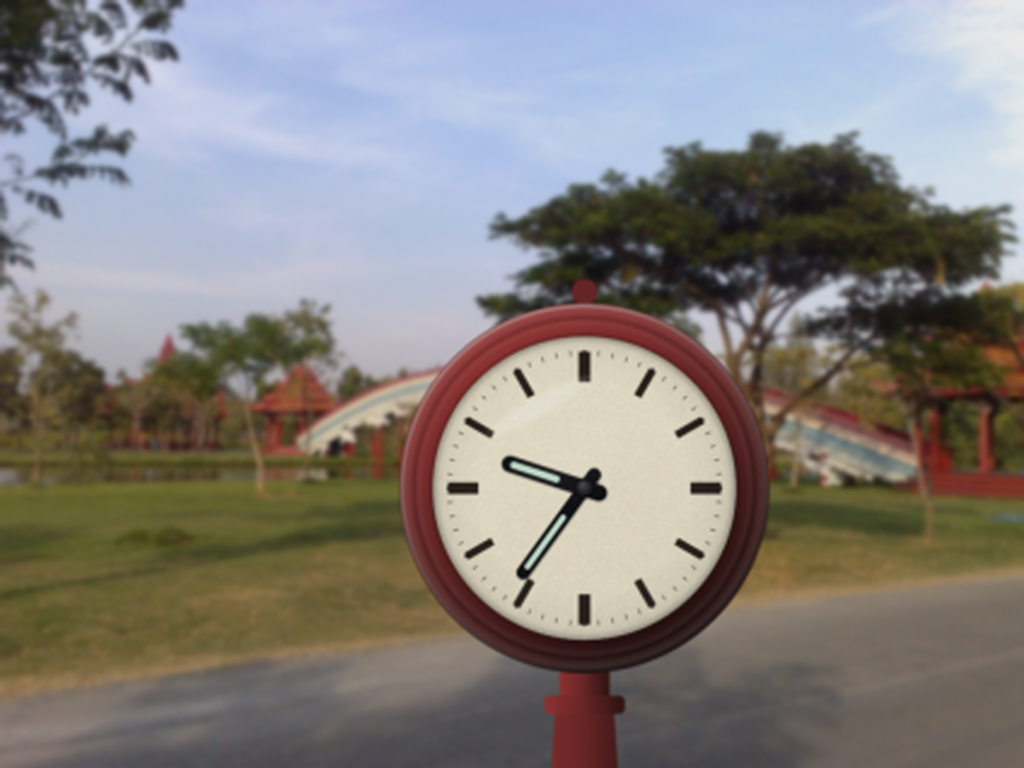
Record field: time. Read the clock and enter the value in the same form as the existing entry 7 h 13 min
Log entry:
9 h 36 min
